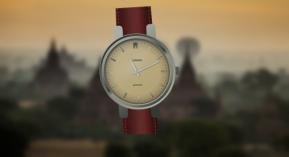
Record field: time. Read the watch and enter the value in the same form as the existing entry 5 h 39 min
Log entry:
11 h 11 min
